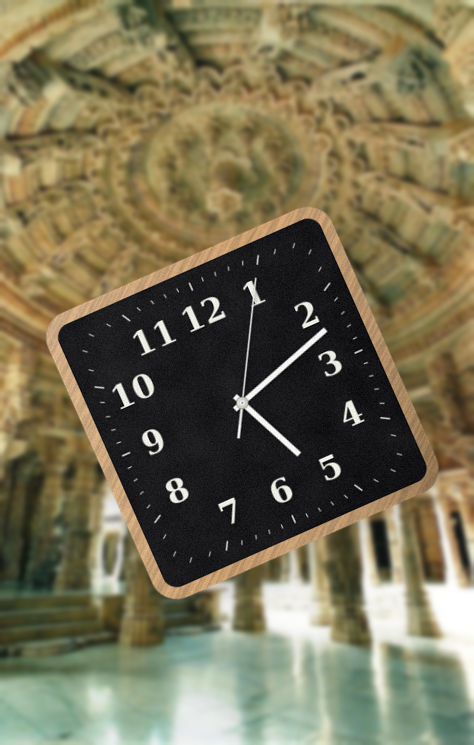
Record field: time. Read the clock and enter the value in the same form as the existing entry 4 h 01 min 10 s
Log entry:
5 h 12 min 05 s
